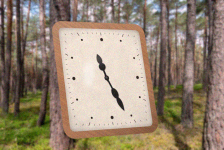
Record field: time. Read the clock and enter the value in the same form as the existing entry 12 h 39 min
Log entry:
11 h 26 min
